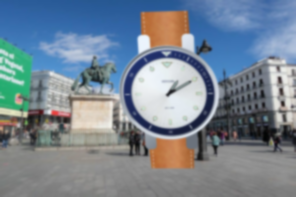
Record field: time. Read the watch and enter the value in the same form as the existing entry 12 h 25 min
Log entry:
1 h 10 min
